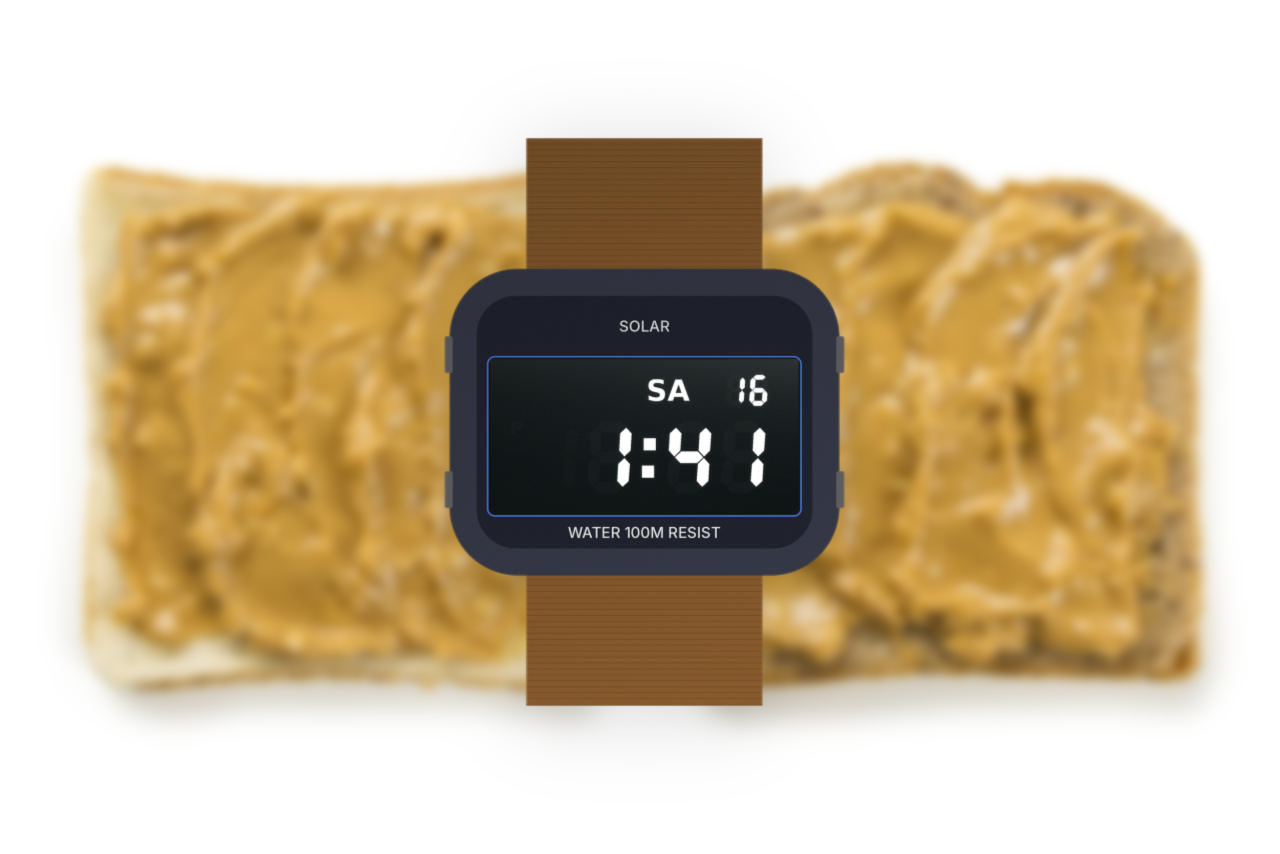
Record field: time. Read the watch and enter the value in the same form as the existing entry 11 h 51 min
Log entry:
1 h 41 min
